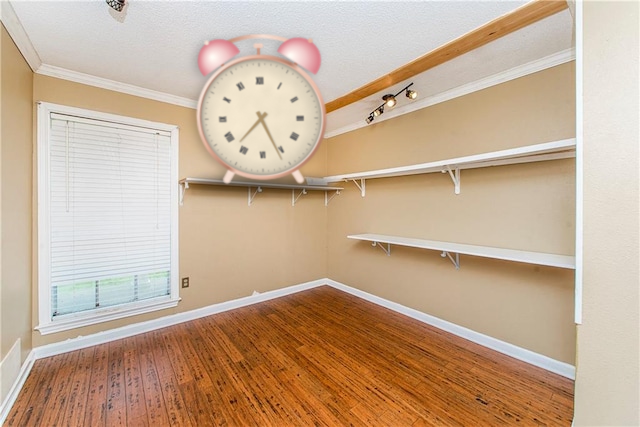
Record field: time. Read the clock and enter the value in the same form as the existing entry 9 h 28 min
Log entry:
7 h 26 min
